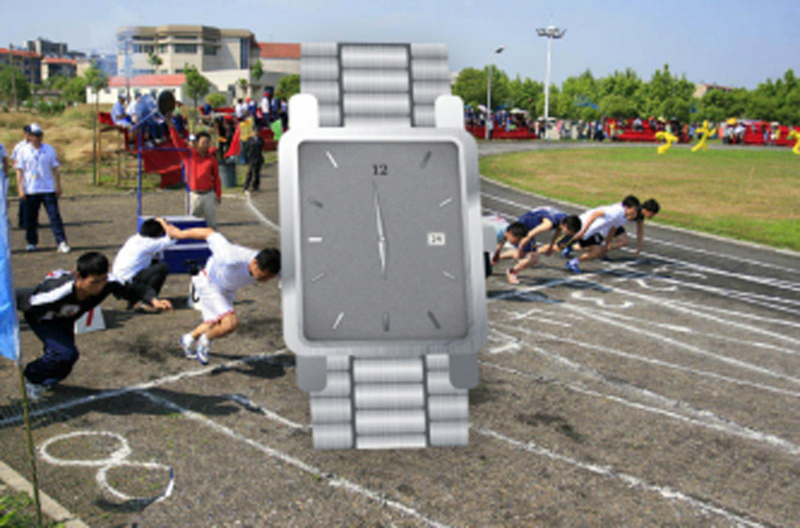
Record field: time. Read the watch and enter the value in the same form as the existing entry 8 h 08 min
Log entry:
5 h 59 min
